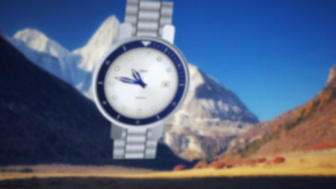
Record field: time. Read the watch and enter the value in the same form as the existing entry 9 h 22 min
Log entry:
10 h 47 min
